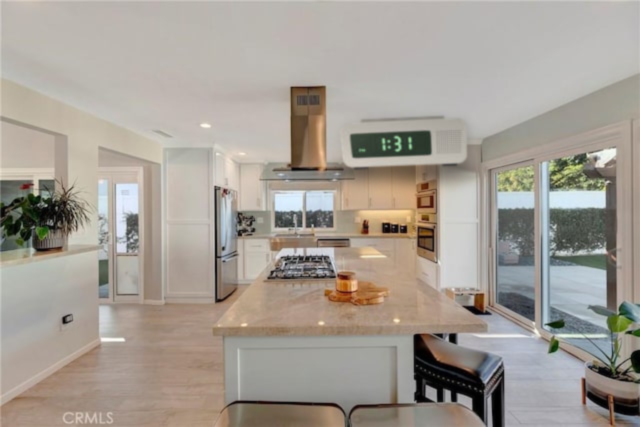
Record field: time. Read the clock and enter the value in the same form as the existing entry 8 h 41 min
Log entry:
1 h 31 min
